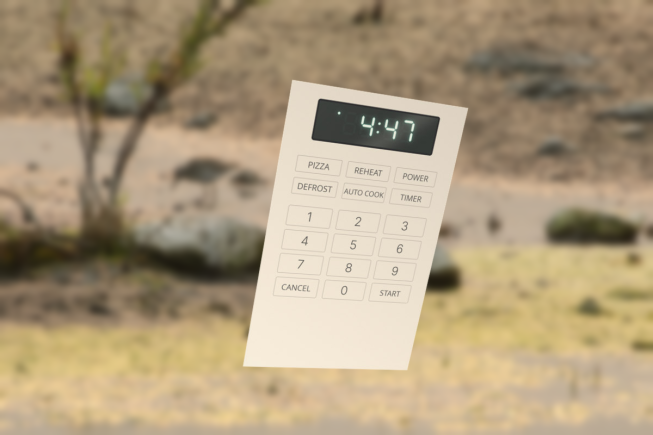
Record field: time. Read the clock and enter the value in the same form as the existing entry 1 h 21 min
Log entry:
4 h 47 min
